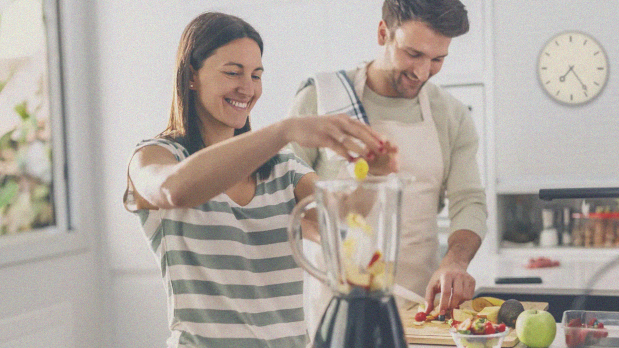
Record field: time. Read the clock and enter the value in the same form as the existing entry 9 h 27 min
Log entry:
7 h 24 min
